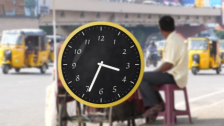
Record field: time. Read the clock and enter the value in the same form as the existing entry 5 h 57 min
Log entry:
3 h 34 min
